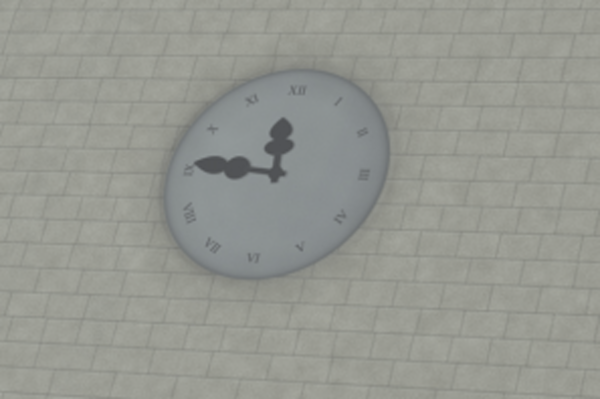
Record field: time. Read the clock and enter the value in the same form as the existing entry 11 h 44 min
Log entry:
11 h 46 min
